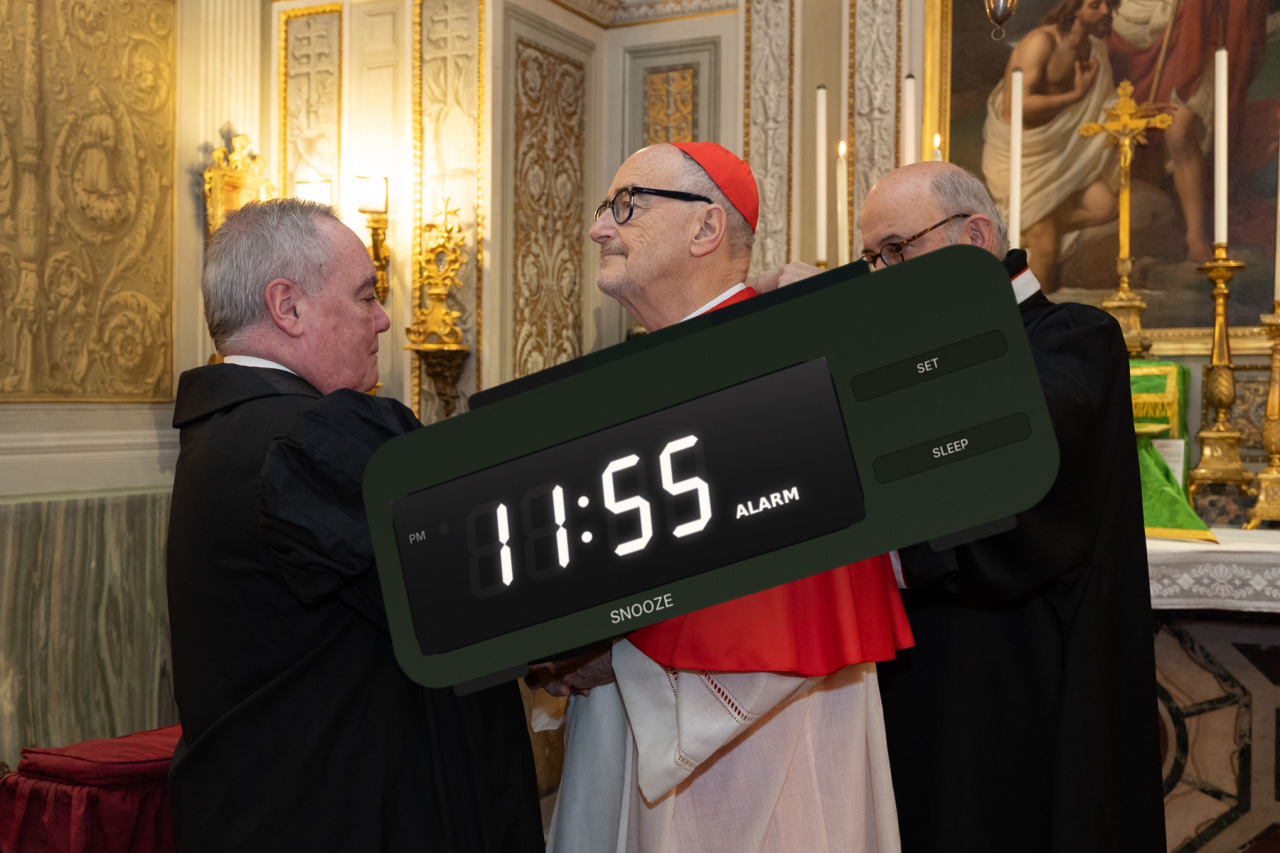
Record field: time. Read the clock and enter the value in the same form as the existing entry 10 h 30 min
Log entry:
11 h 55 min
